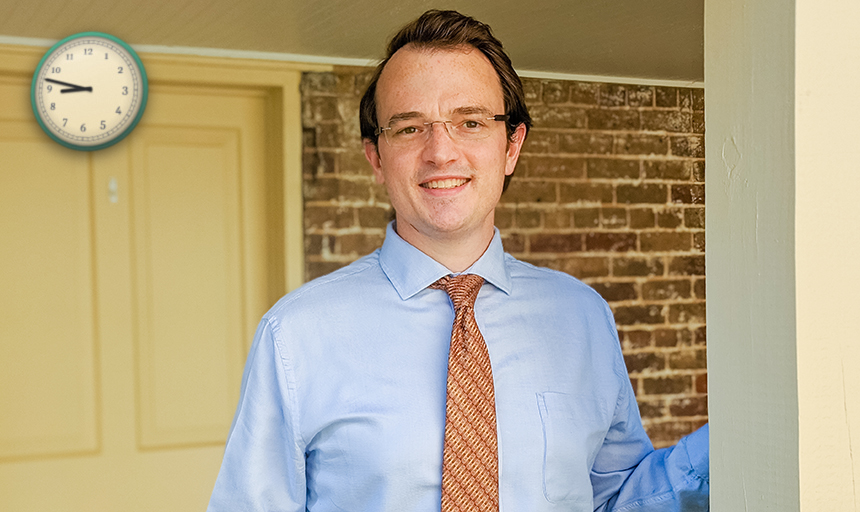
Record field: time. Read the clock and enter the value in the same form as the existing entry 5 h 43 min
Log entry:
8 h 47 min
